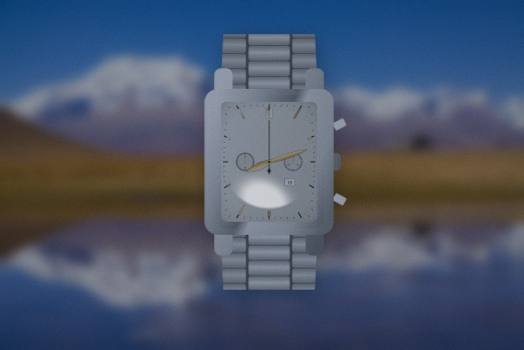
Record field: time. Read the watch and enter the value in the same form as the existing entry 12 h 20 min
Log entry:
8 h 12 min
